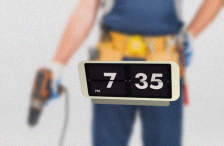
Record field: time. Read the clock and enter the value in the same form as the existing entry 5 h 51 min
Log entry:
7 h 35 min
